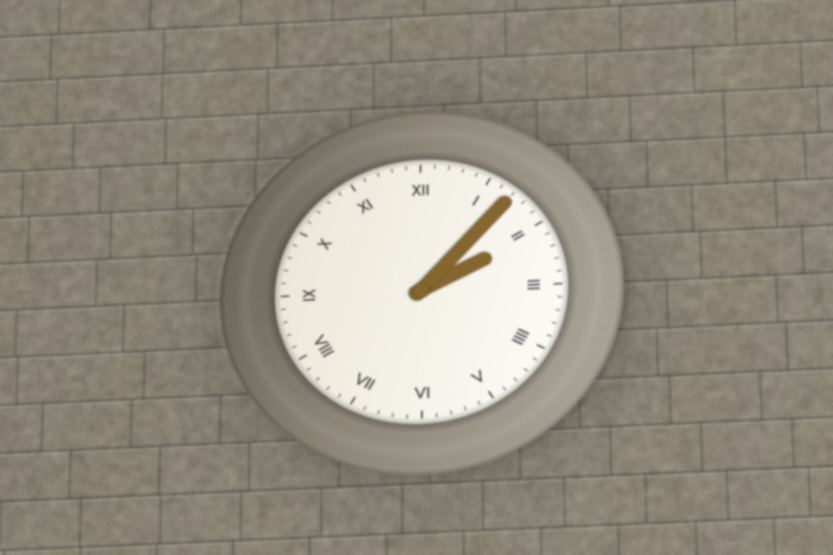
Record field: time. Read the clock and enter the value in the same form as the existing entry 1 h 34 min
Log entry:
2 h 07 min
